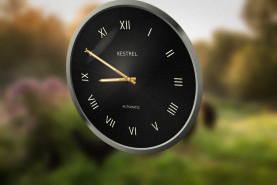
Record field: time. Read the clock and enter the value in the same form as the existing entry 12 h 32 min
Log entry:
8 h 50 min
